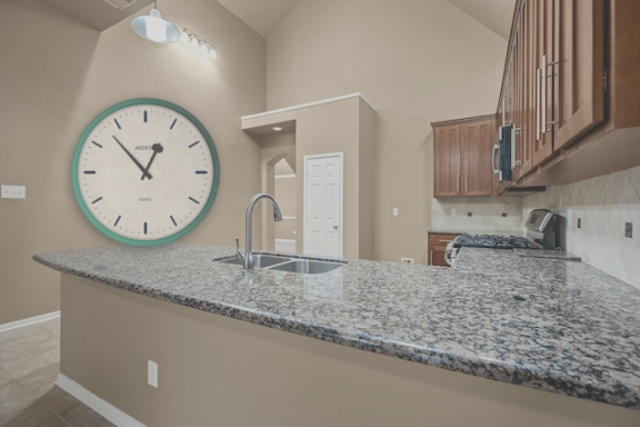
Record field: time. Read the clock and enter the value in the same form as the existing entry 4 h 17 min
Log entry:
12 h 53 min
